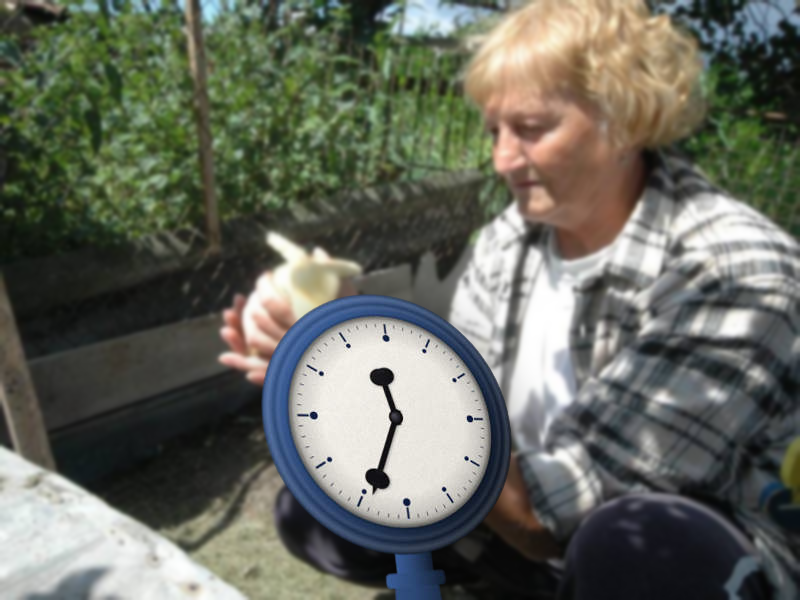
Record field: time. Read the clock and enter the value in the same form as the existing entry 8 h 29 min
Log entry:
11 h 34 min
